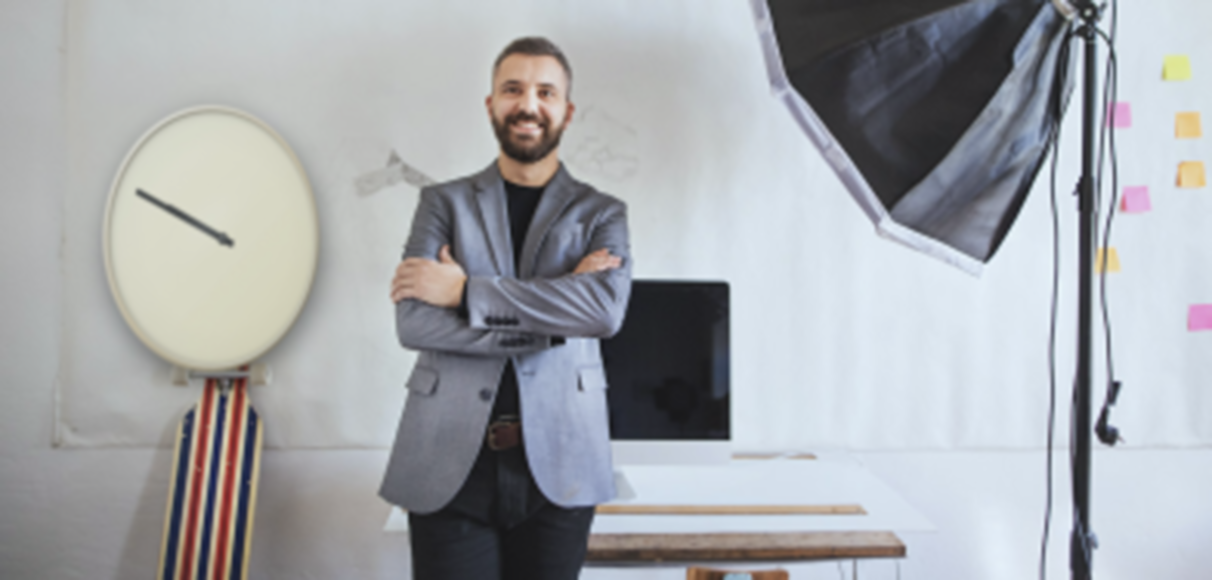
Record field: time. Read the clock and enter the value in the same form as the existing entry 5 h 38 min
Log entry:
9 h 49 min
